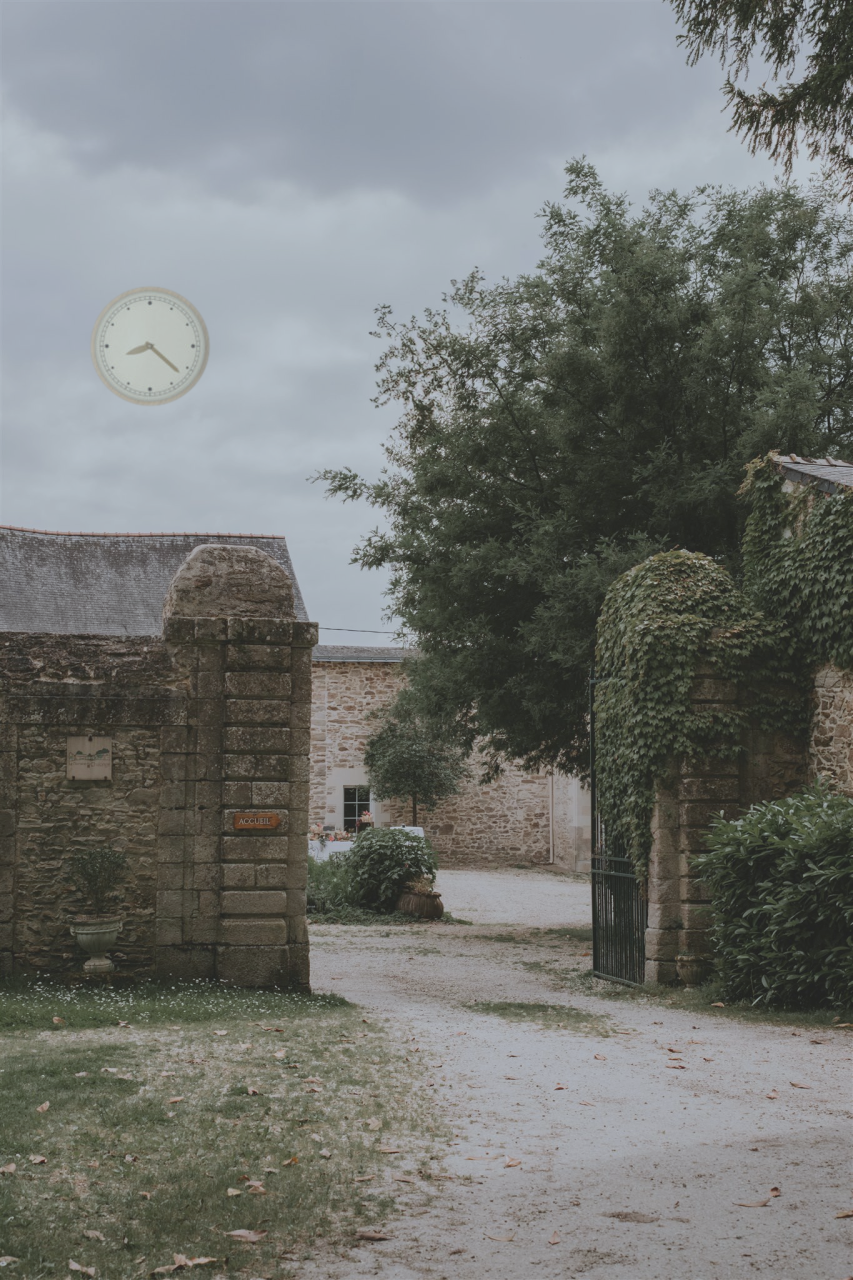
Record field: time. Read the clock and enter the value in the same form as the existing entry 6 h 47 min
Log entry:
8 h 22 min
